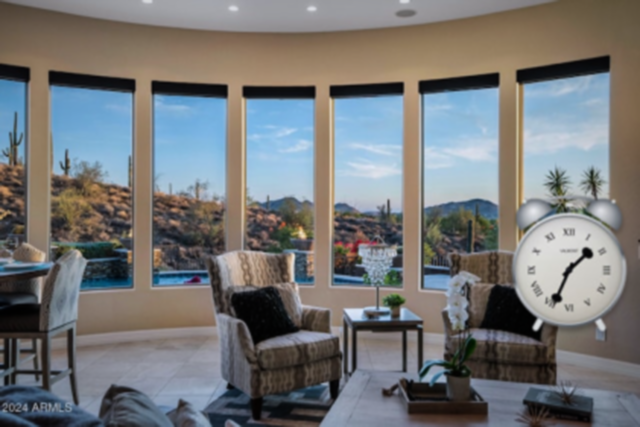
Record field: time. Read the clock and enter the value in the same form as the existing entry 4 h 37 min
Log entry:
1 h 34 min
